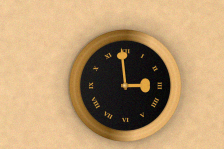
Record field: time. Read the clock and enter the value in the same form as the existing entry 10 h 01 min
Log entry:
2 h 59 min
